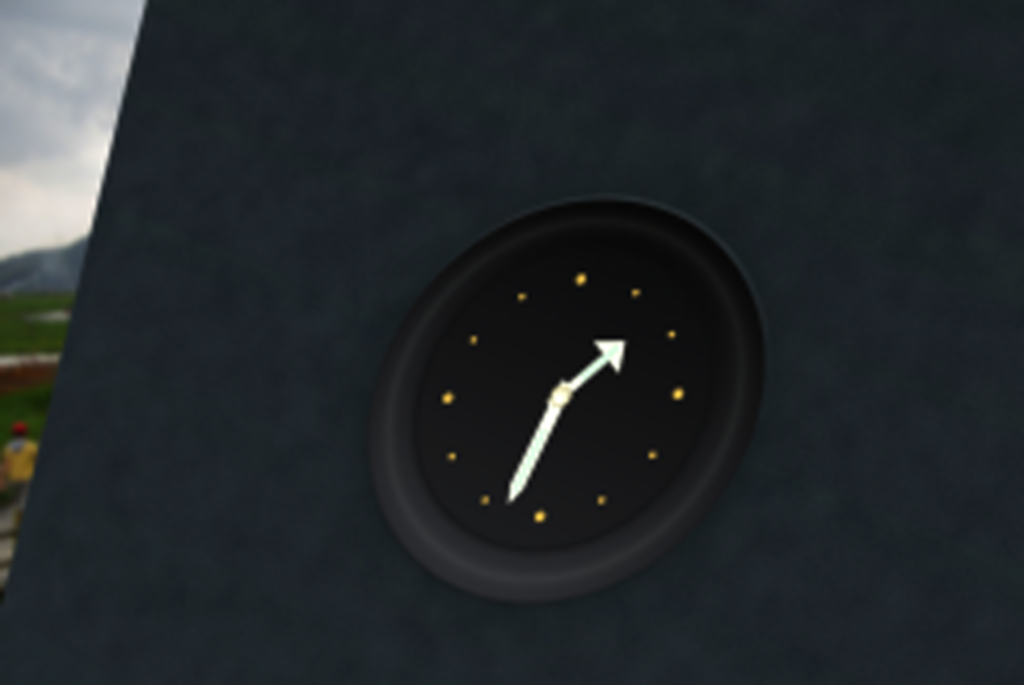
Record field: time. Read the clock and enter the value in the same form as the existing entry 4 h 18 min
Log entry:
1 h 33 min
